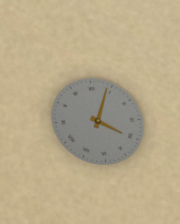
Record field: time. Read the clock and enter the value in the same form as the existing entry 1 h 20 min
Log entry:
4 h 04 min
